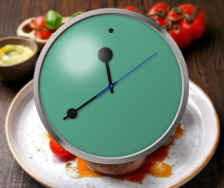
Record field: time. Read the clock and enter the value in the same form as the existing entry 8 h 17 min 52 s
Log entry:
11 h 39 min 09 s
